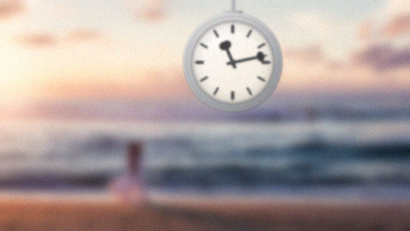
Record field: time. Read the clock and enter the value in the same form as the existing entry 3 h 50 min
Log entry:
11 h 13 min
